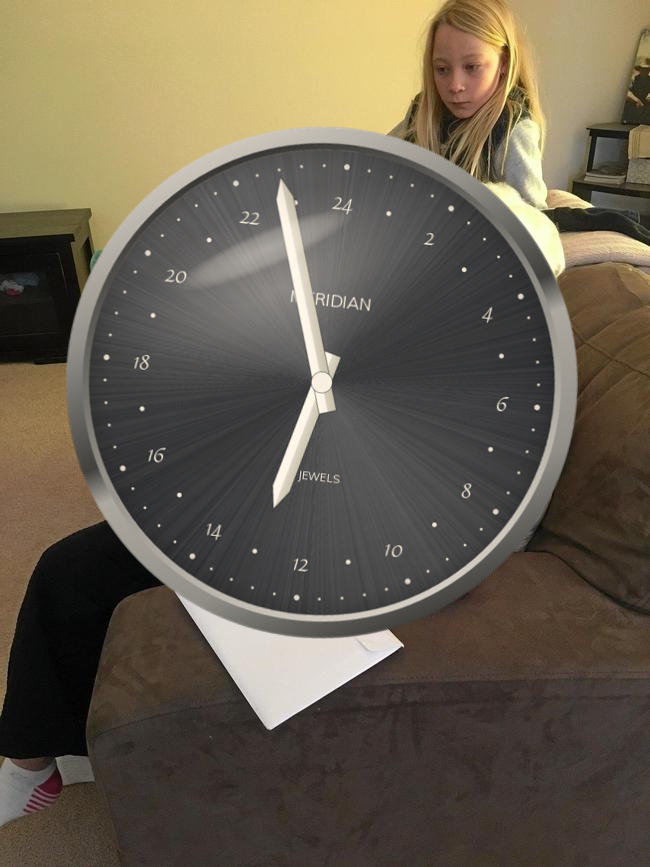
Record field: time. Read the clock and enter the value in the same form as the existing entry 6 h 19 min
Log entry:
12 h 57 min
